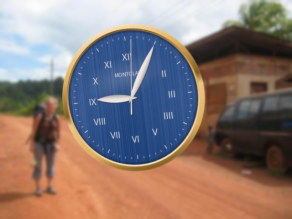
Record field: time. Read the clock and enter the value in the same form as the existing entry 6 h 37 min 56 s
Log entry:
9 h 05 min 01 s
